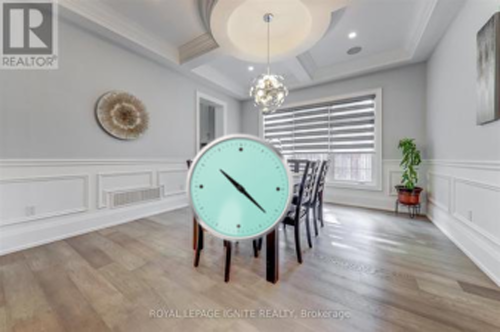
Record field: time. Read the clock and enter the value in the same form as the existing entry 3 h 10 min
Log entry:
10 h 22 min
